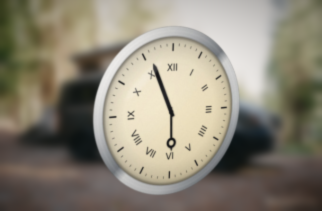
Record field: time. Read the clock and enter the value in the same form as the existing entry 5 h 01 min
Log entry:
5 h 56 min
